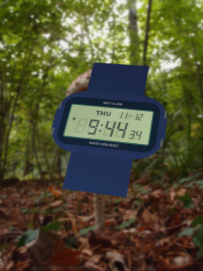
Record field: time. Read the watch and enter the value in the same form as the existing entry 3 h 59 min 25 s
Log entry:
9 h 44 min 34 s
